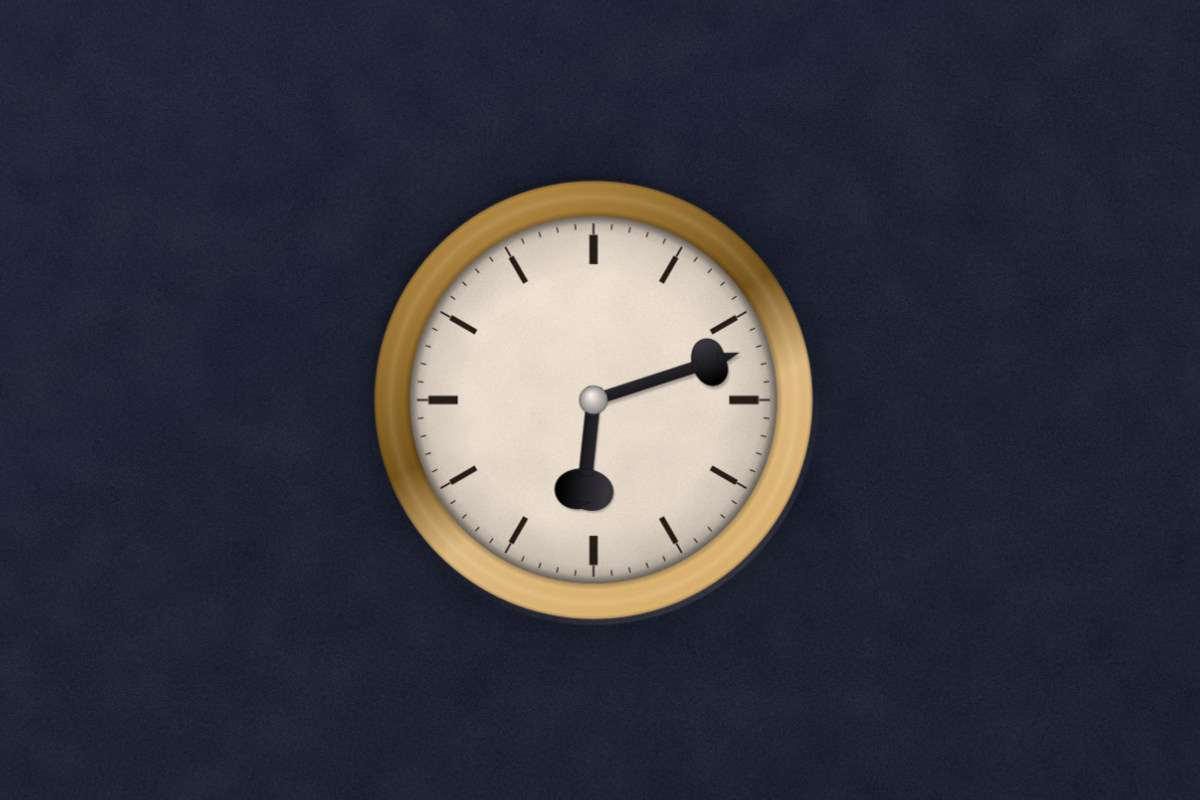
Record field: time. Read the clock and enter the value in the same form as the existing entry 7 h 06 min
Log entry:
6 h 12 min
